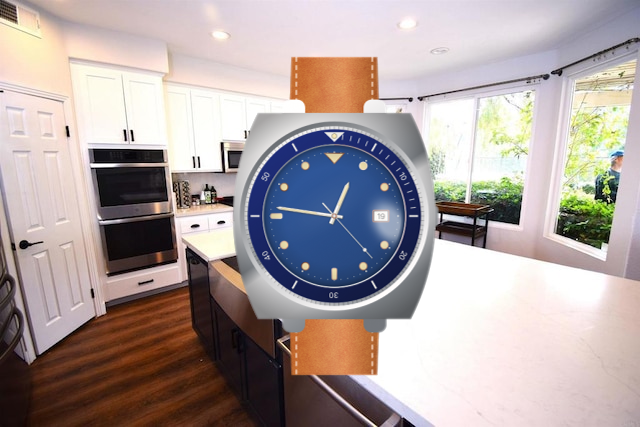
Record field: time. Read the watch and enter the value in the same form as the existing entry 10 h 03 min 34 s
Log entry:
12 h 46 min 23 s
